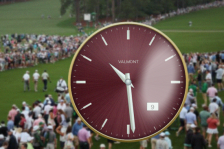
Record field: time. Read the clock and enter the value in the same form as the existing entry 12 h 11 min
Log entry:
10 h 29 min
